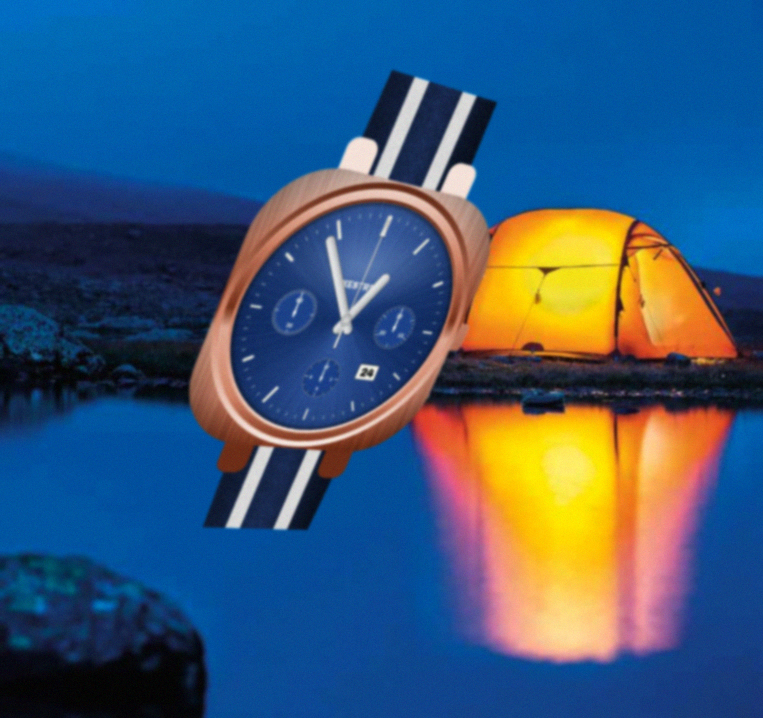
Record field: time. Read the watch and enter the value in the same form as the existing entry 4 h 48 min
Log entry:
12 h 54 min
